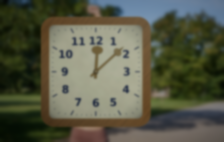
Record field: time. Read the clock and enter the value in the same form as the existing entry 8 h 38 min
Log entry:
12 h 08 min
